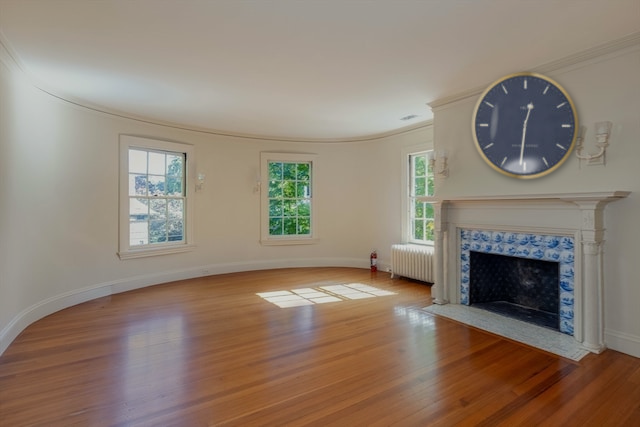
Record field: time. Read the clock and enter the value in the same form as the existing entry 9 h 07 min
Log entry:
12 h 31 min
